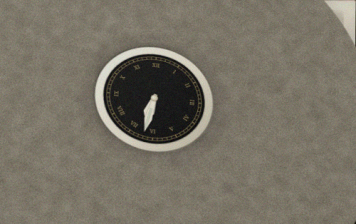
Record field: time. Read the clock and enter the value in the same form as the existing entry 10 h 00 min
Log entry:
6 h 32 min
